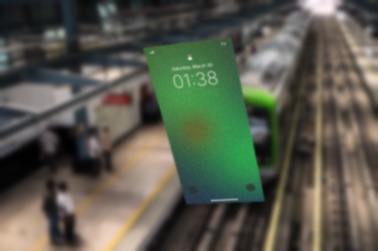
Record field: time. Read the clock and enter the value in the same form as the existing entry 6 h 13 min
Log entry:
1 h 38 min
